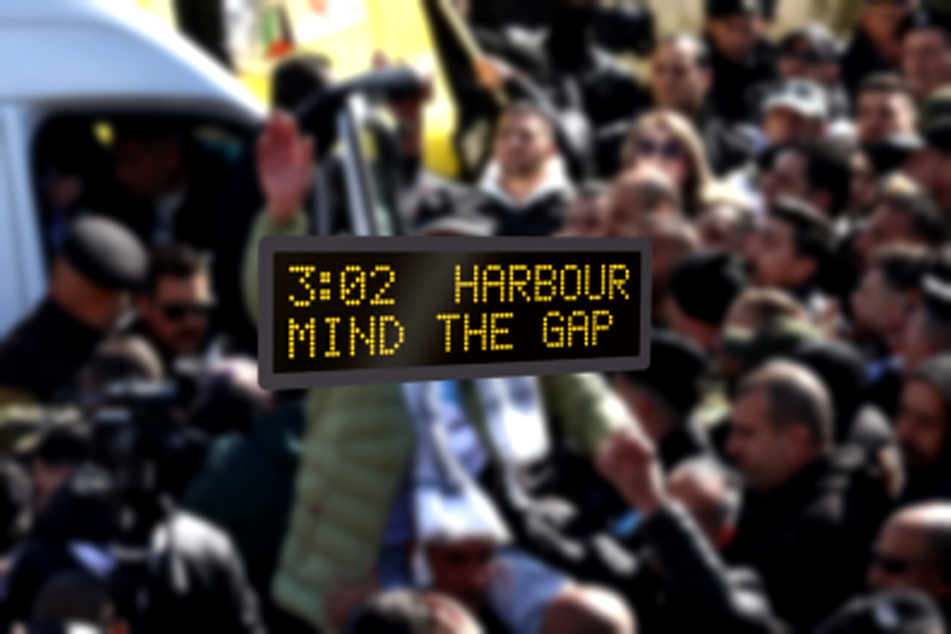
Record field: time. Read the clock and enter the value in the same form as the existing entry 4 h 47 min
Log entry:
3 h 02 min
